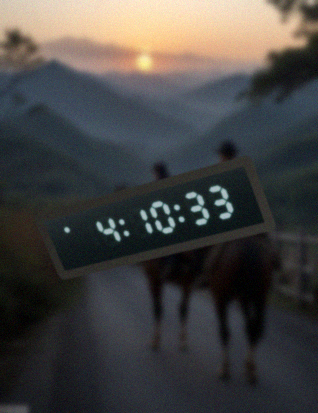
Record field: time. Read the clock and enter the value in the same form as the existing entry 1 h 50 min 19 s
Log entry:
4 h 10 min 33 s
